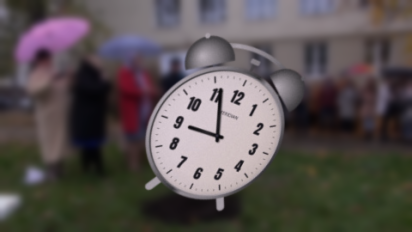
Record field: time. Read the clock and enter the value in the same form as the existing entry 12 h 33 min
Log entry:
8 h 56 min
